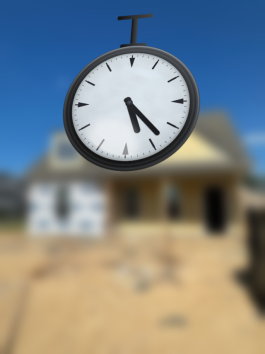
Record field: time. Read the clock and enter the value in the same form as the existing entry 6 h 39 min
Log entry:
5 h 23 min
